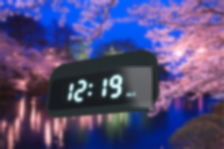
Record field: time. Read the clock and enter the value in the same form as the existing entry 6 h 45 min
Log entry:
12 h 19 min
